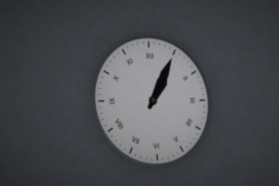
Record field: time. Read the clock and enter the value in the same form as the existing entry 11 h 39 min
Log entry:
1 h 05 min
